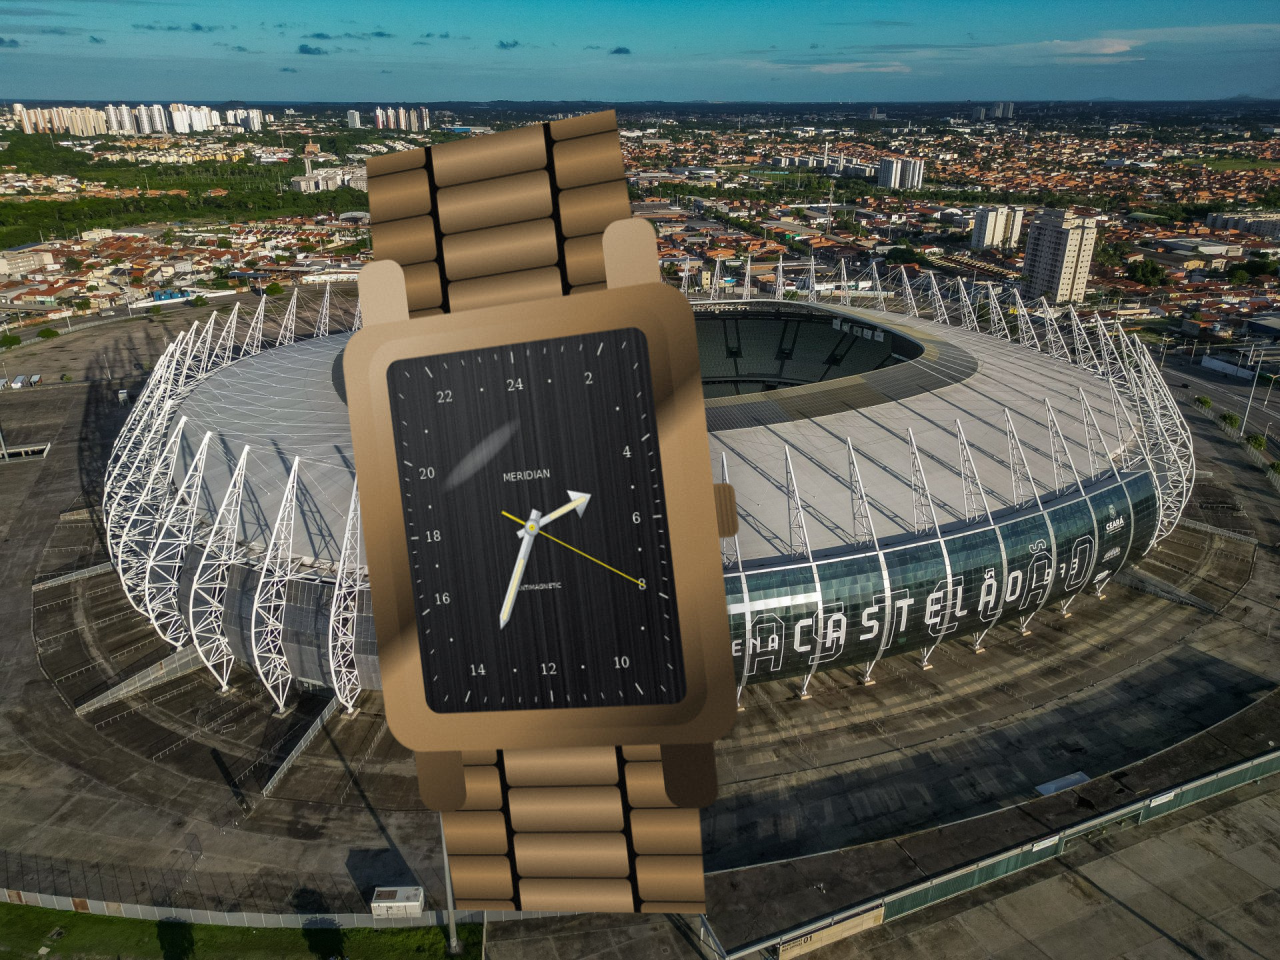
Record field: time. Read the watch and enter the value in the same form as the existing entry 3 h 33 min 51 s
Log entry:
4 h 34 min 20 s
